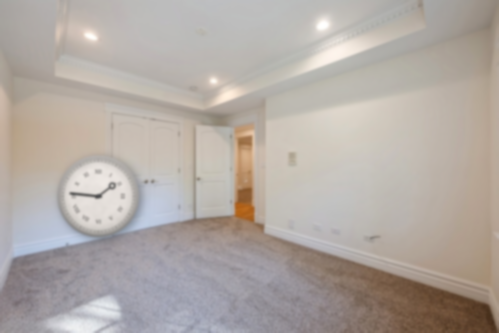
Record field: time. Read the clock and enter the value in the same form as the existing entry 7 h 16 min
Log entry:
1 h 46 min
